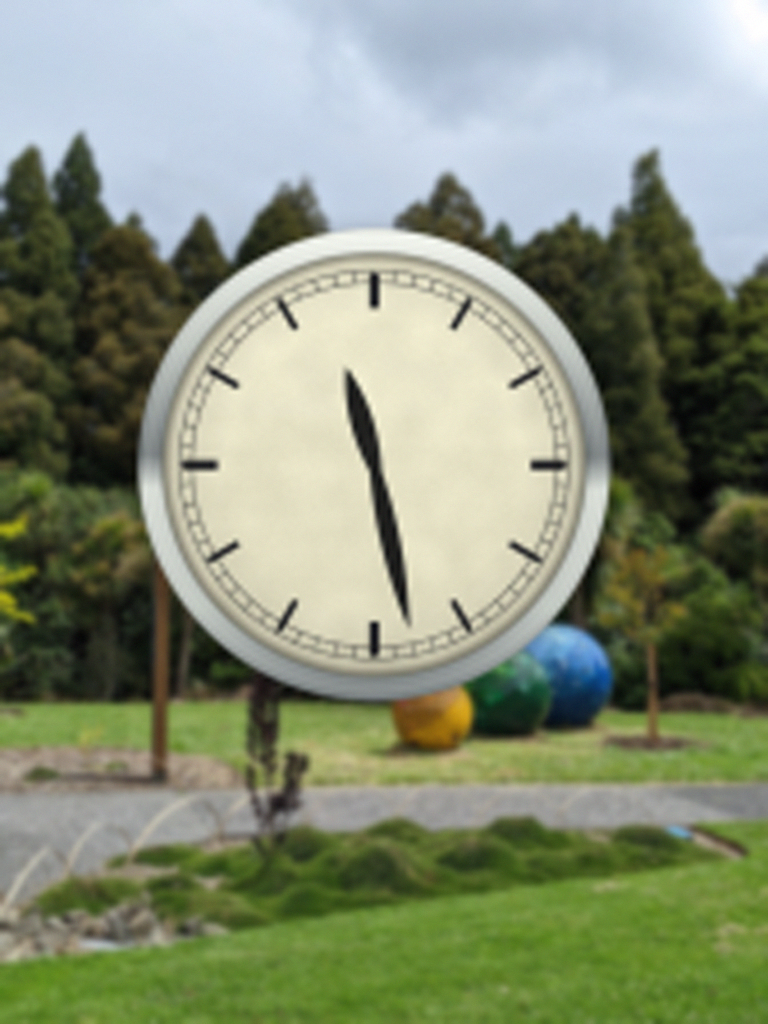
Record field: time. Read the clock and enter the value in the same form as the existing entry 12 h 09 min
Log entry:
11 h 28 min
